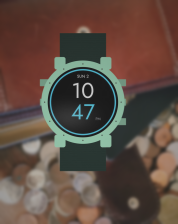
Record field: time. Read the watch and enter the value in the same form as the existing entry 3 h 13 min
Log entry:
10 h 47 min
